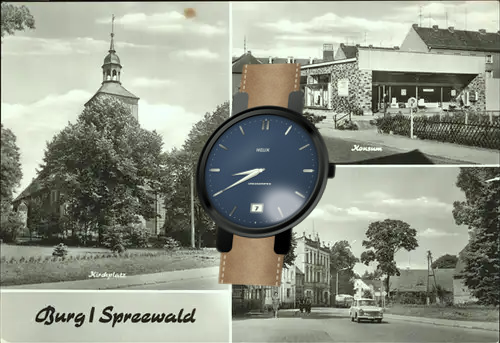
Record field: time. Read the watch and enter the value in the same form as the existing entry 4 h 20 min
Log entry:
8 h 40 min
